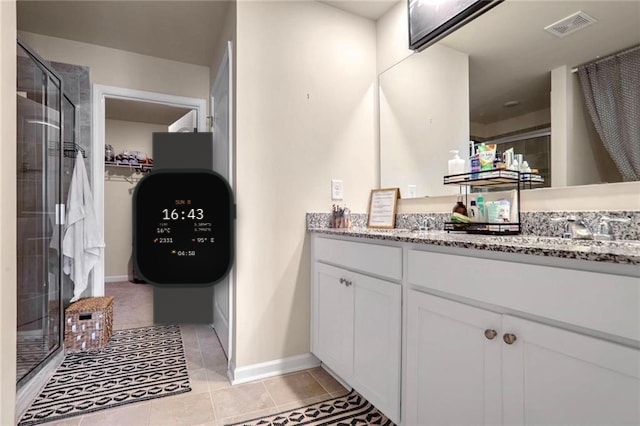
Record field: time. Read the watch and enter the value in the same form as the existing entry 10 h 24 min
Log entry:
16 h 43 min
